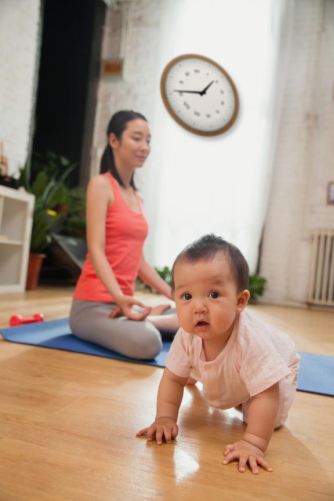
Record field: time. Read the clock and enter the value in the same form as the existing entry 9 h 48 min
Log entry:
1 h 46 min
